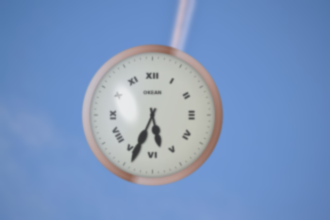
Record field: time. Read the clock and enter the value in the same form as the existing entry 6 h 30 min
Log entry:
5 h 34 min
